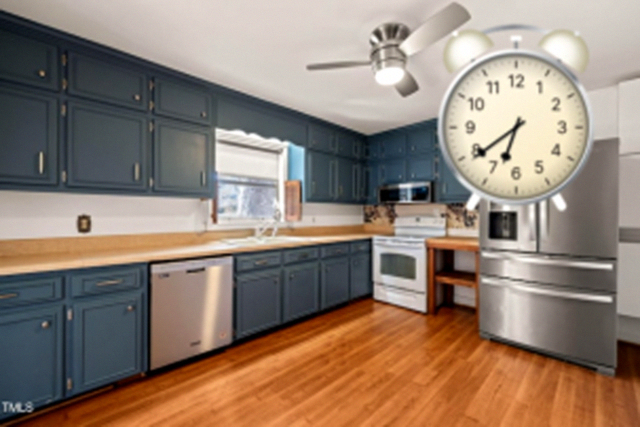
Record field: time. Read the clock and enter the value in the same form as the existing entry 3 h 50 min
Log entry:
6 h 39 min
